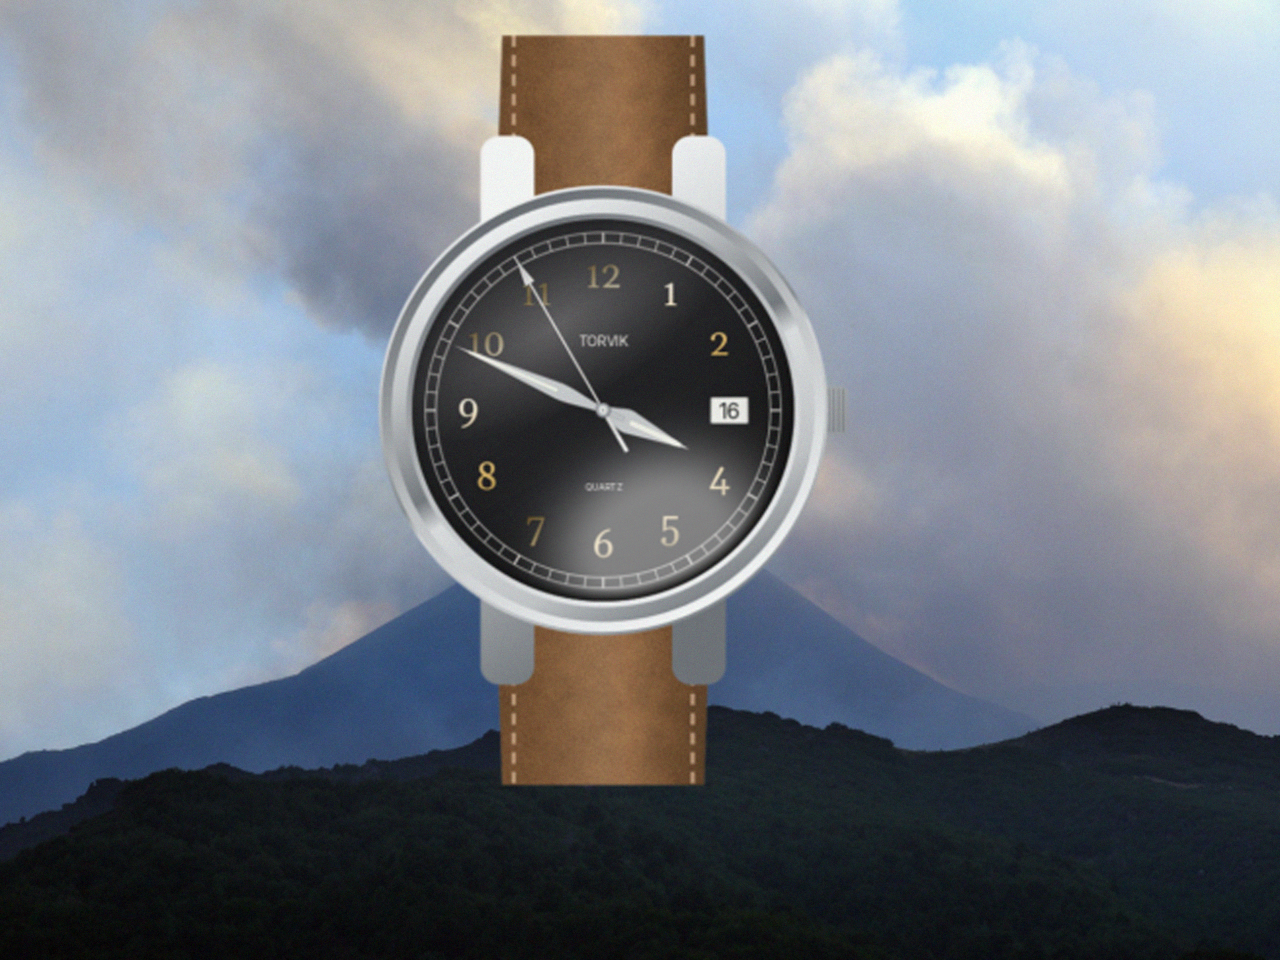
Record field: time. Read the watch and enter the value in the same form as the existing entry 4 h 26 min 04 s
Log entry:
3 h 48 min 55 s
